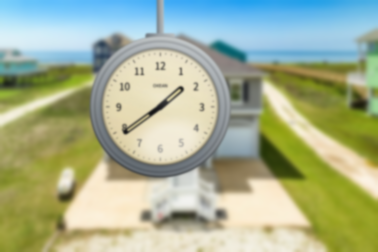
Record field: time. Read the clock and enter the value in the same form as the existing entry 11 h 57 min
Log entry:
1 h 39 min
